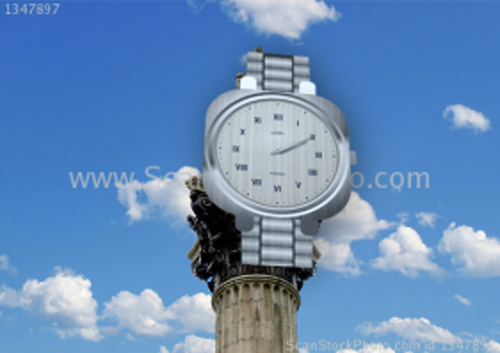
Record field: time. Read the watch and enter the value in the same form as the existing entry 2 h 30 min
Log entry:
2 h 10 min
